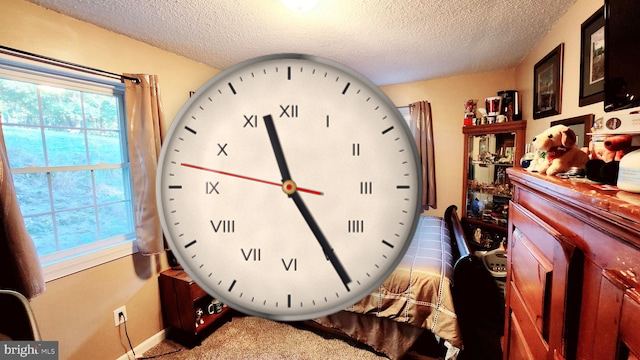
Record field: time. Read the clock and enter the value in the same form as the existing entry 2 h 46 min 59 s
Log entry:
11 h 24 min 47 s
